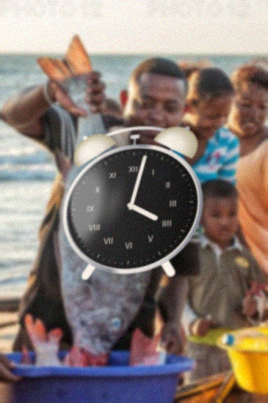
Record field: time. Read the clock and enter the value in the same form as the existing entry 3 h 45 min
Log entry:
4 h 02 min
